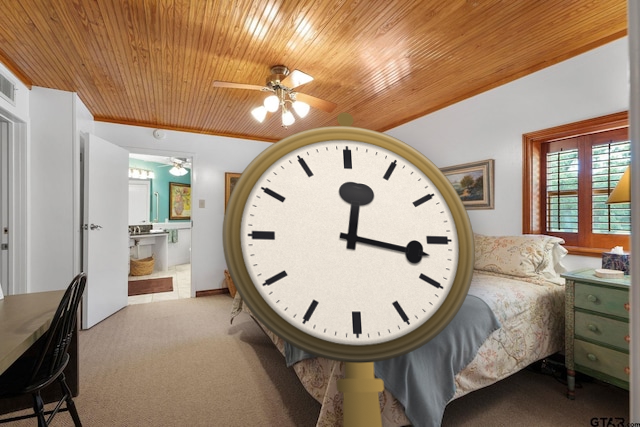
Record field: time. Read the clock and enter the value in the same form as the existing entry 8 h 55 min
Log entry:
12 h 17 min
